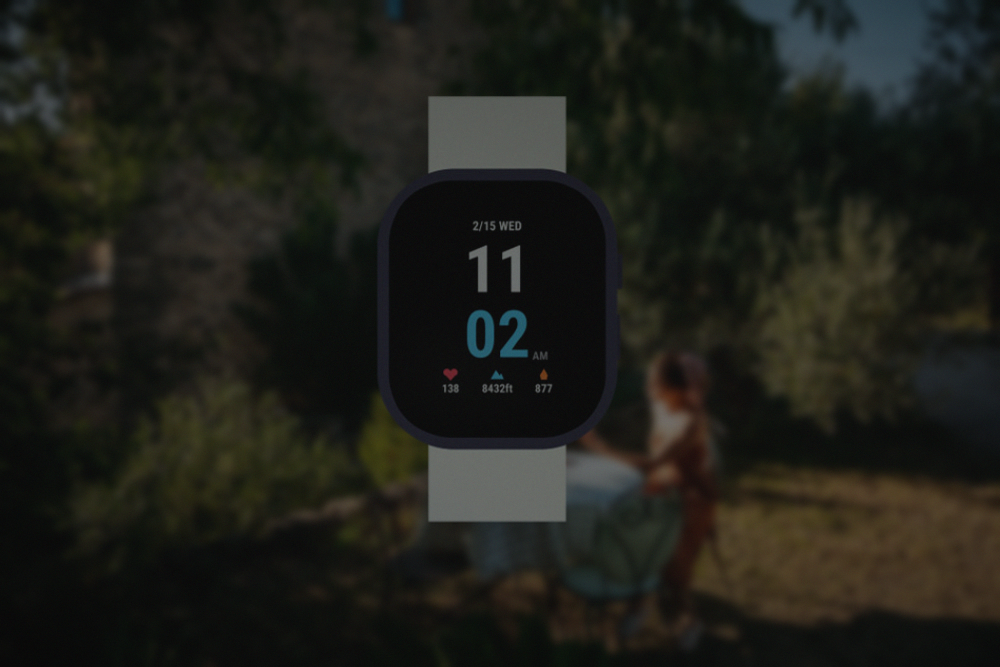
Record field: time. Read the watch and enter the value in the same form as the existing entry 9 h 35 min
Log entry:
11 h 02 min
